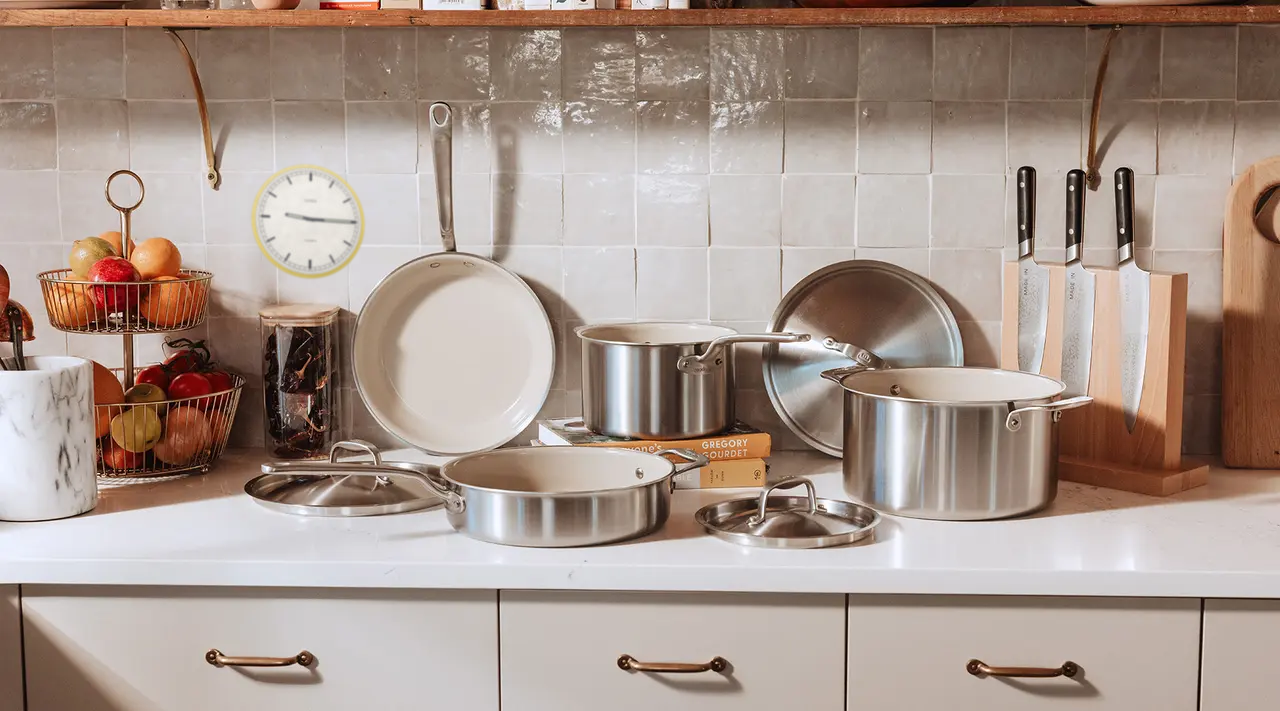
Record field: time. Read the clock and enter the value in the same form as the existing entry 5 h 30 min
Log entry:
9 h 15 min
